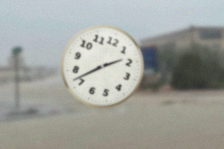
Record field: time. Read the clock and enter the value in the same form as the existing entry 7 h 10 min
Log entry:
1 h 37 min
